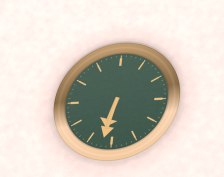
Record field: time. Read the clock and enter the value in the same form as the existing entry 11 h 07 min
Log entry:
6 h 32 min
